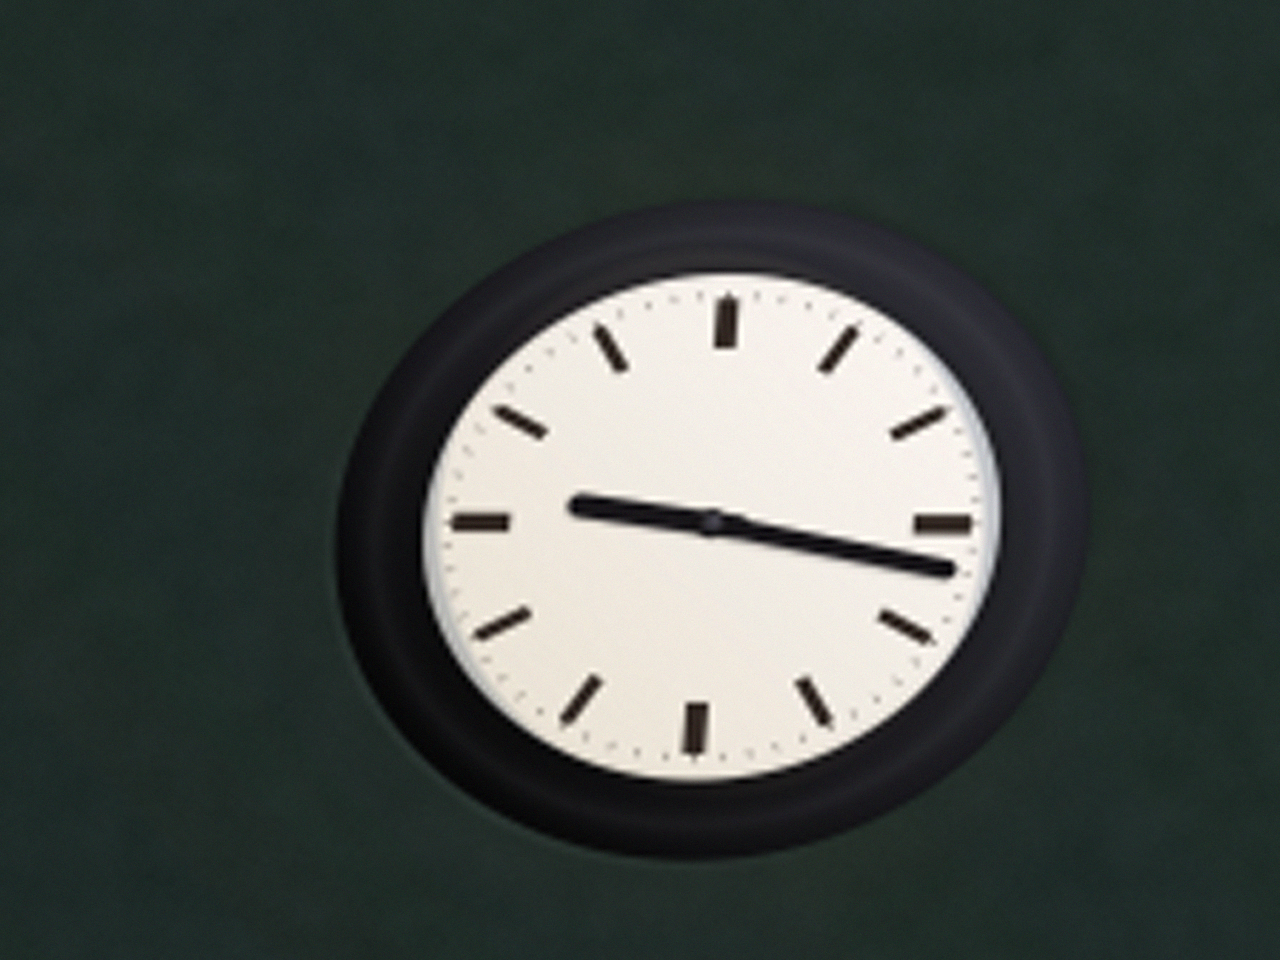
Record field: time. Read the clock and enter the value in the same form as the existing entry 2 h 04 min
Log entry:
9 h 17 min
